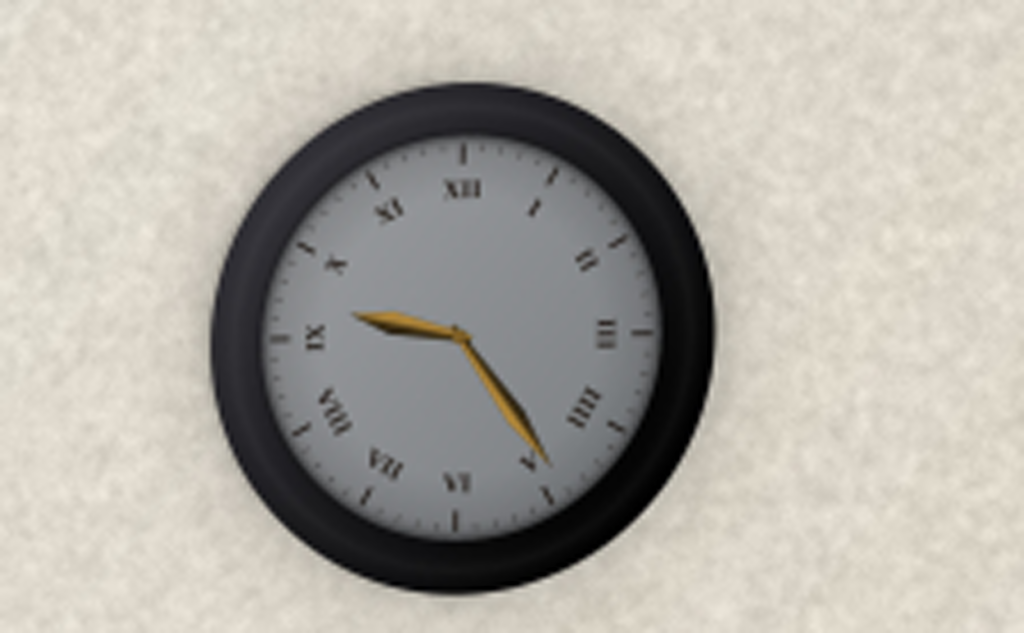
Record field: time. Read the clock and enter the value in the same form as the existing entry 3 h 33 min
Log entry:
9 h 24 min
